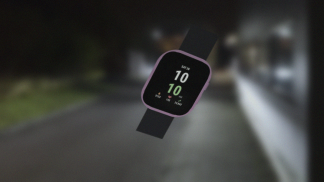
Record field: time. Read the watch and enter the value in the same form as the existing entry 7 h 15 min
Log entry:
10 h 10 min
